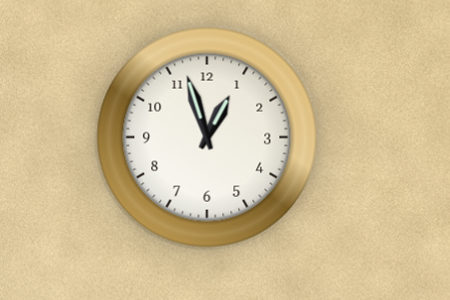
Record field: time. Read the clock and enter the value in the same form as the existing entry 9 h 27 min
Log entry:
12 h 57 min
